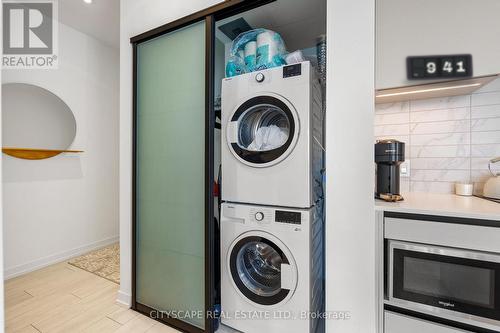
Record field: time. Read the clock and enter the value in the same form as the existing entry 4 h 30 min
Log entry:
9 h 41 min
